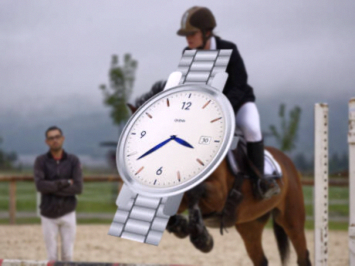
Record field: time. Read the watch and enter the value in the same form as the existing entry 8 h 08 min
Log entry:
3 h 38 min
